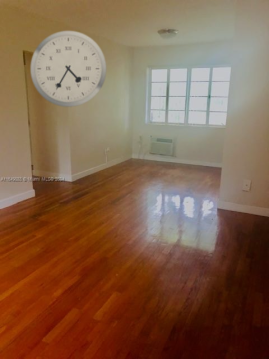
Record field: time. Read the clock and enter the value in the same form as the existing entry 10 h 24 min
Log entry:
4 h 35 min
